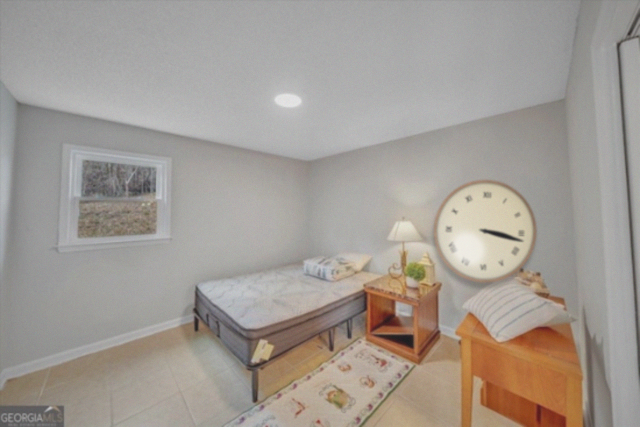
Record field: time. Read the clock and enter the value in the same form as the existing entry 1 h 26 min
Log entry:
3 h 17 min
